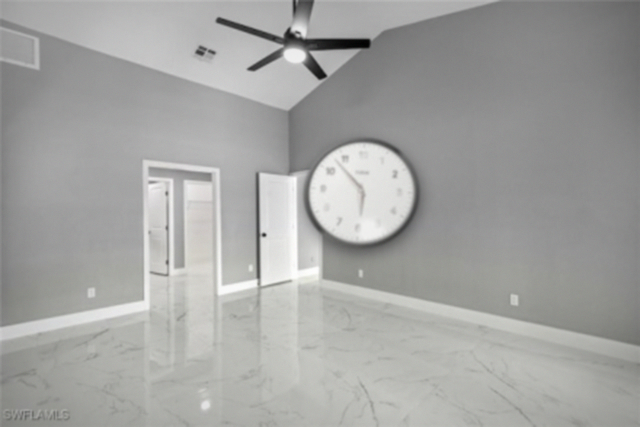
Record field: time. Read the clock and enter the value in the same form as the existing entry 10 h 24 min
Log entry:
5 h 53 min
